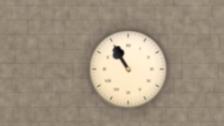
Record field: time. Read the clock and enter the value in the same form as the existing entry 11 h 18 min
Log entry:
10 h 55 min
